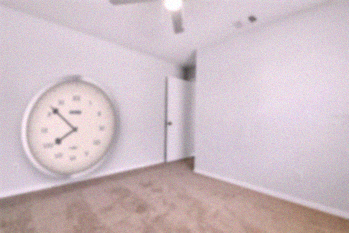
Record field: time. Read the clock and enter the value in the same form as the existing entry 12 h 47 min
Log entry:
7 h 52 min
